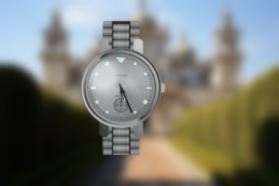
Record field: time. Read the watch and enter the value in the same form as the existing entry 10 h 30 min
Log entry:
5 h 26 min
